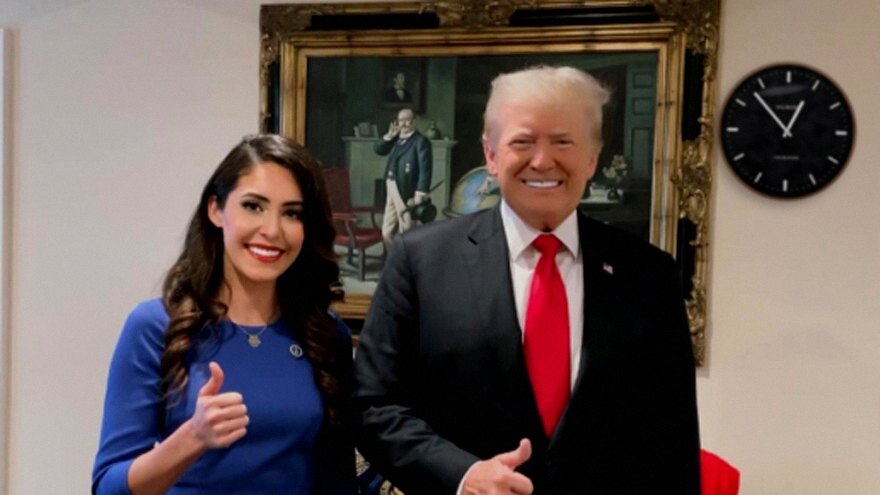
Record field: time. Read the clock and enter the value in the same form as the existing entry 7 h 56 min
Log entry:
12 h 53 min
